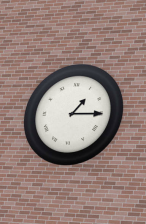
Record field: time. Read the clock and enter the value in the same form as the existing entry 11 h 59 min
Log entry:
1 h 15 min
